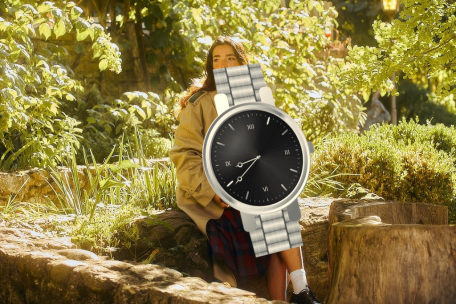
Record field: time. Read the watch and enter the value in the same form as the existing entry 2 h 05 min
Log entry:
8 h 39 min
